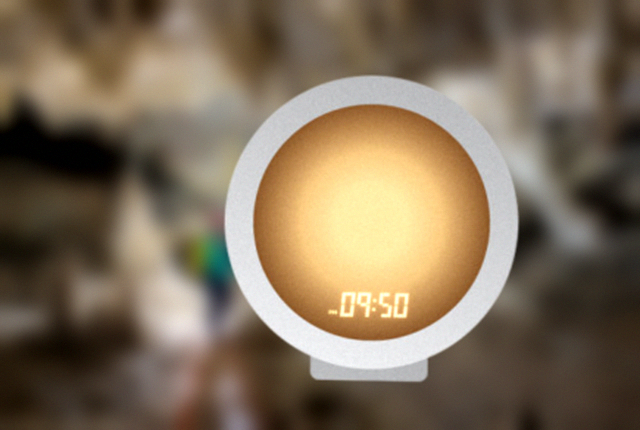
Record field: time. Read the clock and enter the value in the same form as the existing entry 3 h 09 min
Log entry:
9 h 50 min
